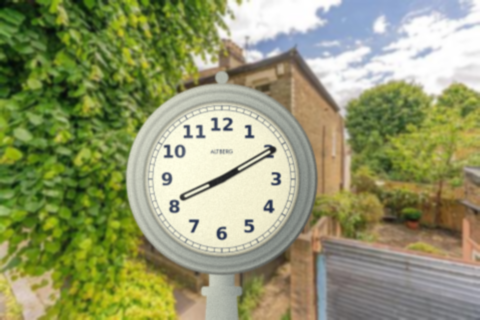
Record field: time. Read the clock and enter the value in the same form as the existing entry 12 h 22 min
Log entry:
8 h 10 min
